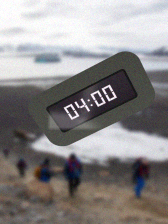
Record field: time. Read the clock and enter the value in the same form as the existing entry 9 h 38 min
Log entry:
4 h 00 min
